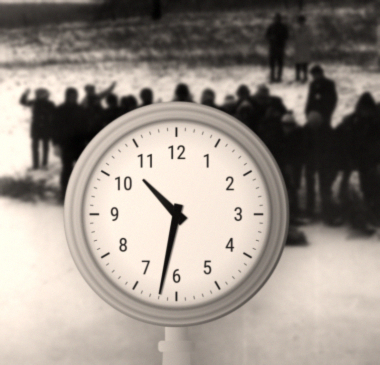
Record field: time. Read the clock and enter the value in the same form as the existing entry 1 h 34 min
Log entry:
10 h 32 min
